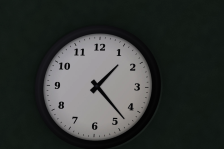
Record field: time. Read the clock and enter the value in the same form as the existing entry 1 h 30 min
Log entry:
1 h 23 min
